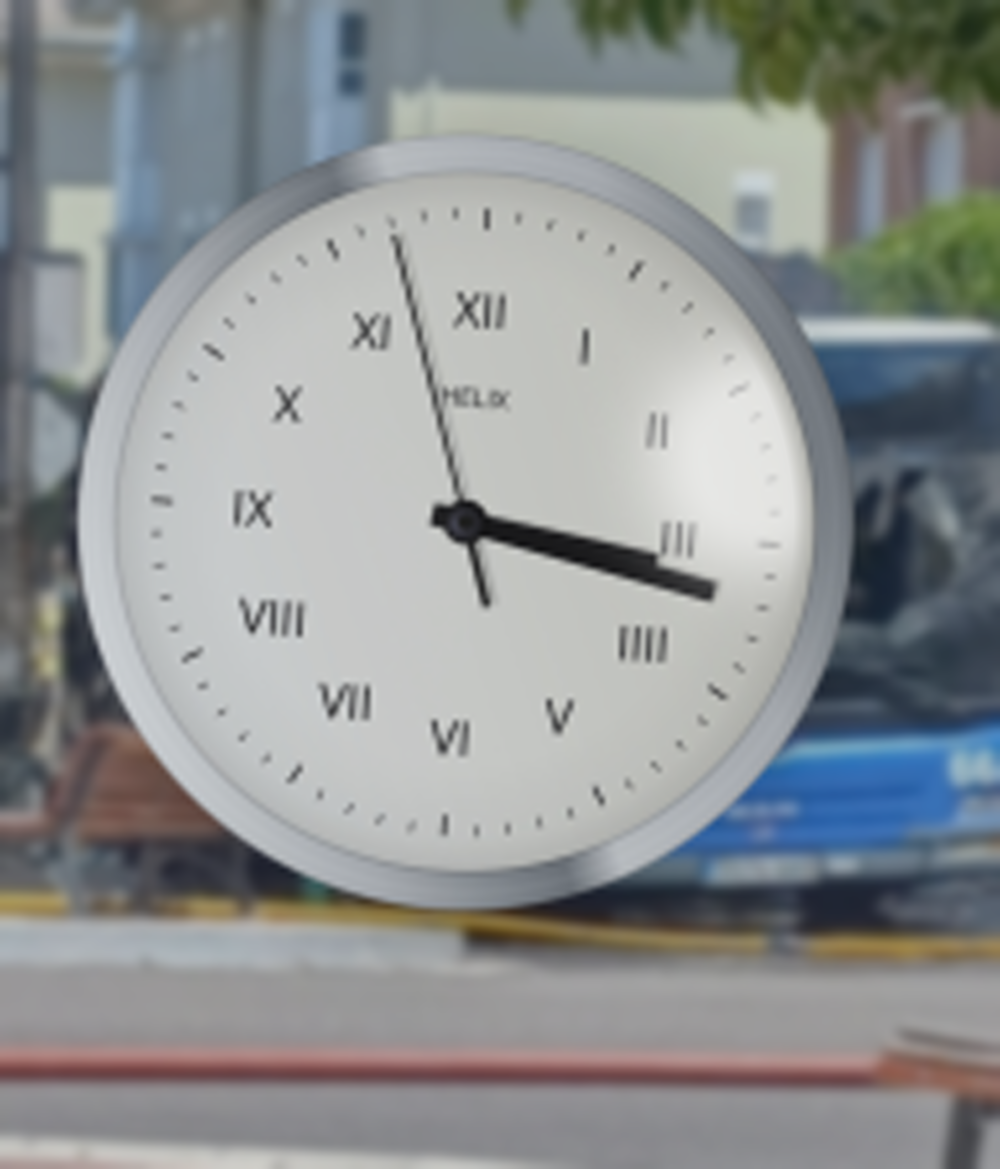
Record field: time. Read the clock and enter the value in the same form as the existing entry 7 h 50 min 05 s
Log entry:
3 h 16 min 57 s
